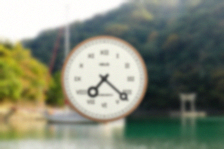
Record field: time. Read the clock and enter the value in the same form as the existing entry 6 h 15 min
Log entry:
7 h 22 min
